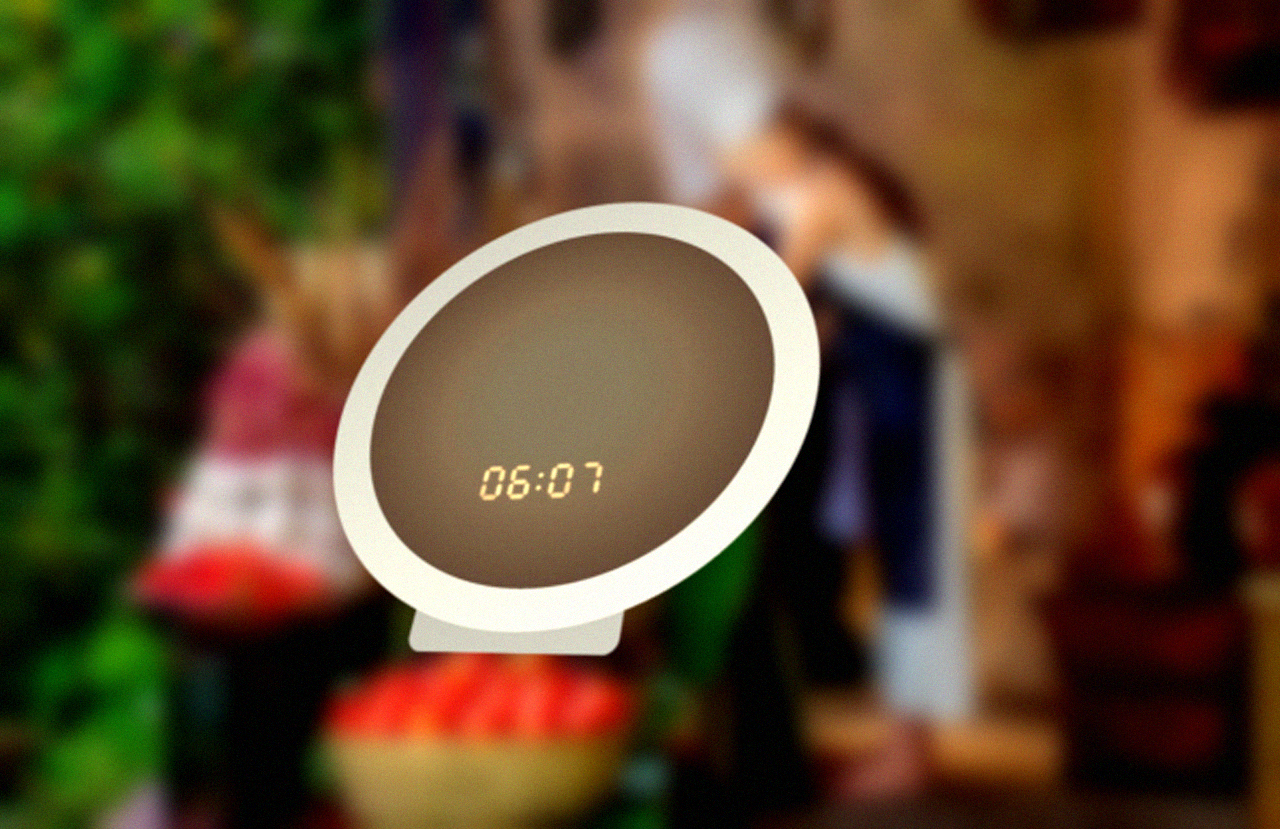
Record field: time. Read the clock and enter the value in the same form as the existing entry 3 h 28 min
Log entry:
6 h 07 min
